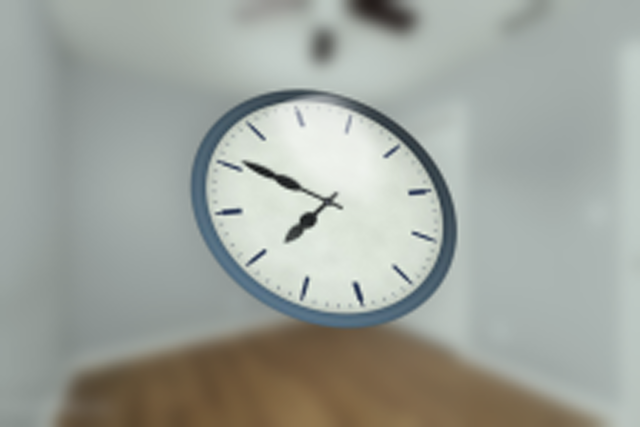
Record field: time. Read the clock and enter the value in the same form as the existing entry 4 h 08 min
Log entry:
7 h 51 min
